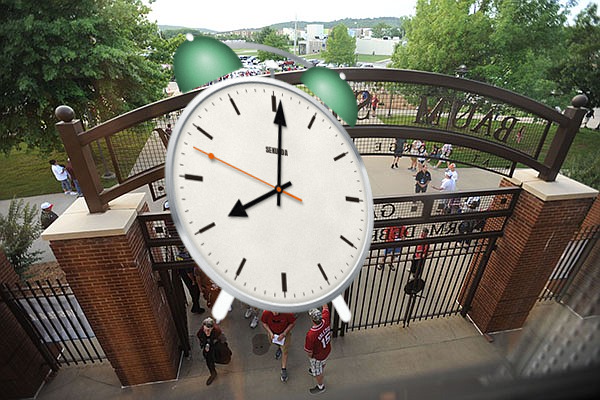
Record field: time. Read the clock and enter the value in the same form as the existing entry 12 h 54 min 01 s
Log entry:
8 h 00 min 48 s
